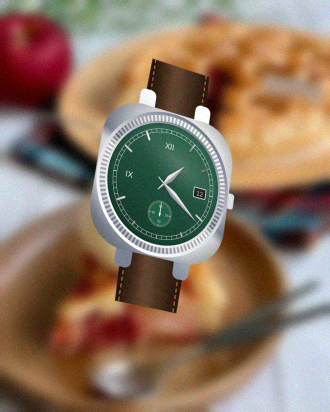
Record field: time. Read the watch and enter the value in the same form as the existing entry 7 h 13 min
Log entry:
1 h 21 min
